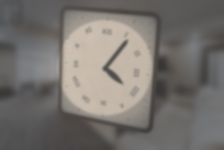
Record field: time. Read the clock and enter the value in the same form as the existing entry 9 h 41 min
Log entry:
4 h 06 min
